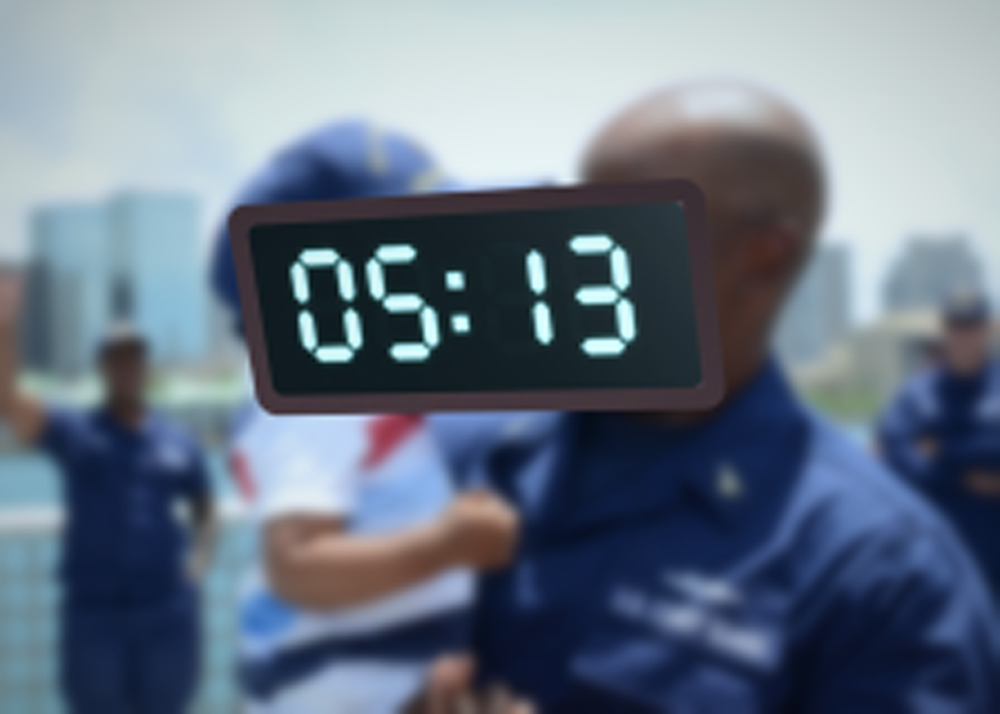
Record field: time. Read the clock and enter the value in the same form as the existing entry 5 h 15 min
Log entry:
5 h 13 min
